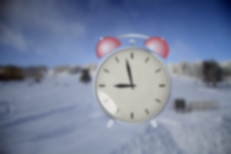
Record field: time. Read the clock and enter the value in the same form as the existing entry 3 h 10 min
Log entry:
8 h 58 min
